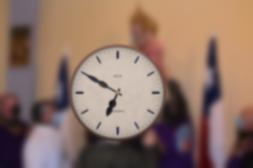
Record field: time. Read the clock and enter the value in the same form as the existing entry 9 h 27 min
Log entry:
6 h 50 min
